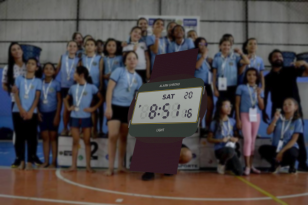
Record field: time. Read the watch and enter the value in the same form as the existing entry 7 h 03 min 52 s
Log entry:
8 h 51 min 16 s
